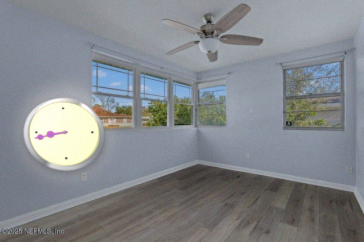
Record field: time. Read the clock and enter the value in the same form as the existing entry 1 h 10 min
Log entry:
8 h 43 min
